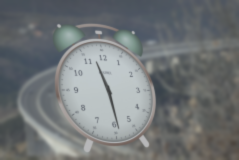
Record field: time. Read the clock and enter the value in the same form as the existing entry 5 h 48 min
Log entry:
11 h 29 min
